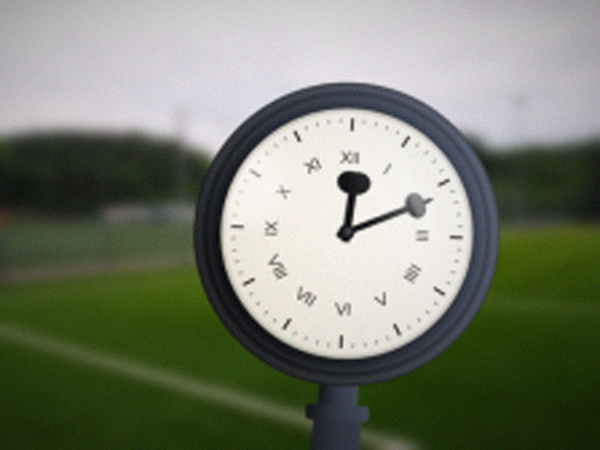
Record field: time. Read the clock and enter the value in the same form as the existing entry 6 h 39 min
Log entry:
12 h 11 min
